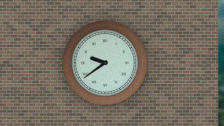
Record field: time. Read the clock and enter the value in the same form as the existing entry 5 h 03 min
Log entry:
9 h 39 min
